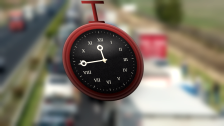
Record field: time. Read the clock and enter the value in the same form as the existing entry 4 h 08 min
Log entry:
11 h 44 min
